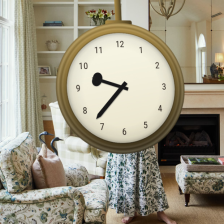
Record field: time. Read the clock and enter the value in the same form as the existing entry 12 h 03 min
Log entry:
9 h 37 min
